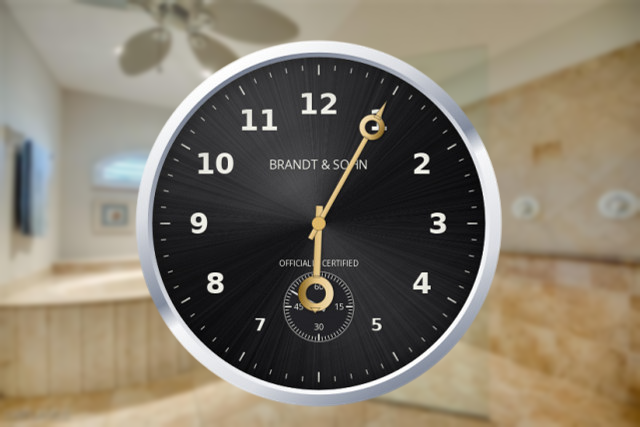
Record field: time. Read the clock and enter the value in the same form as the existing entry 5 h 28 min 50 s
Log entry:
6 h 04 min 50 s
